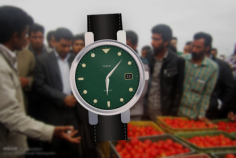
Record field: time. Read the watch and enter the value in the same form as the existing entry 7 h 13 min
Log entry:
6 h 07 min
